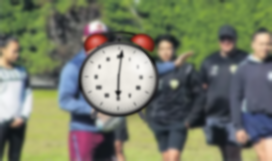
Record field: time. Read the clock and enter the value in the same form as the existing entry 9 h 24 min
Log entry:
6 h 01 min
